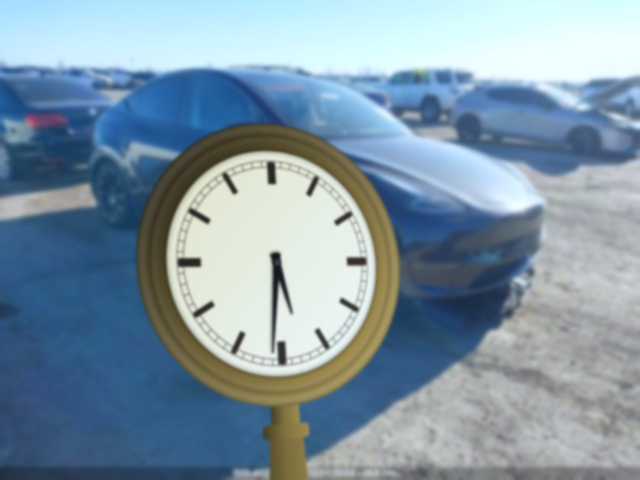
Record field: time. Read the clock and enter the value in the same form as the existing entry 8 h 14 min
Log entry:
5 h 31 min
